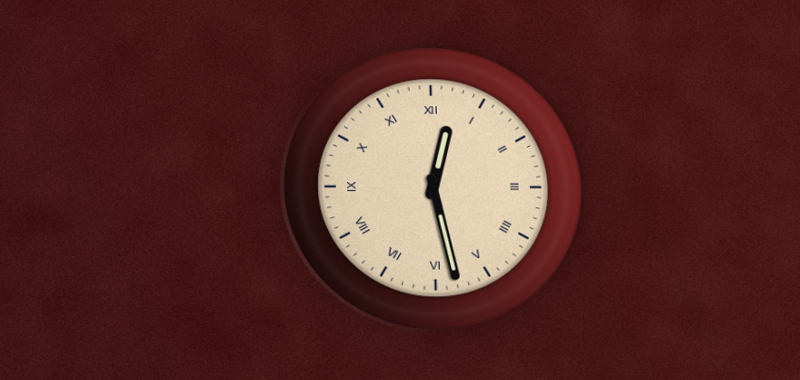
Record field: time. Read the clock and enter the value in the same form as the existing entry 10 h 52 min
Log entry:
12 h 28 min
